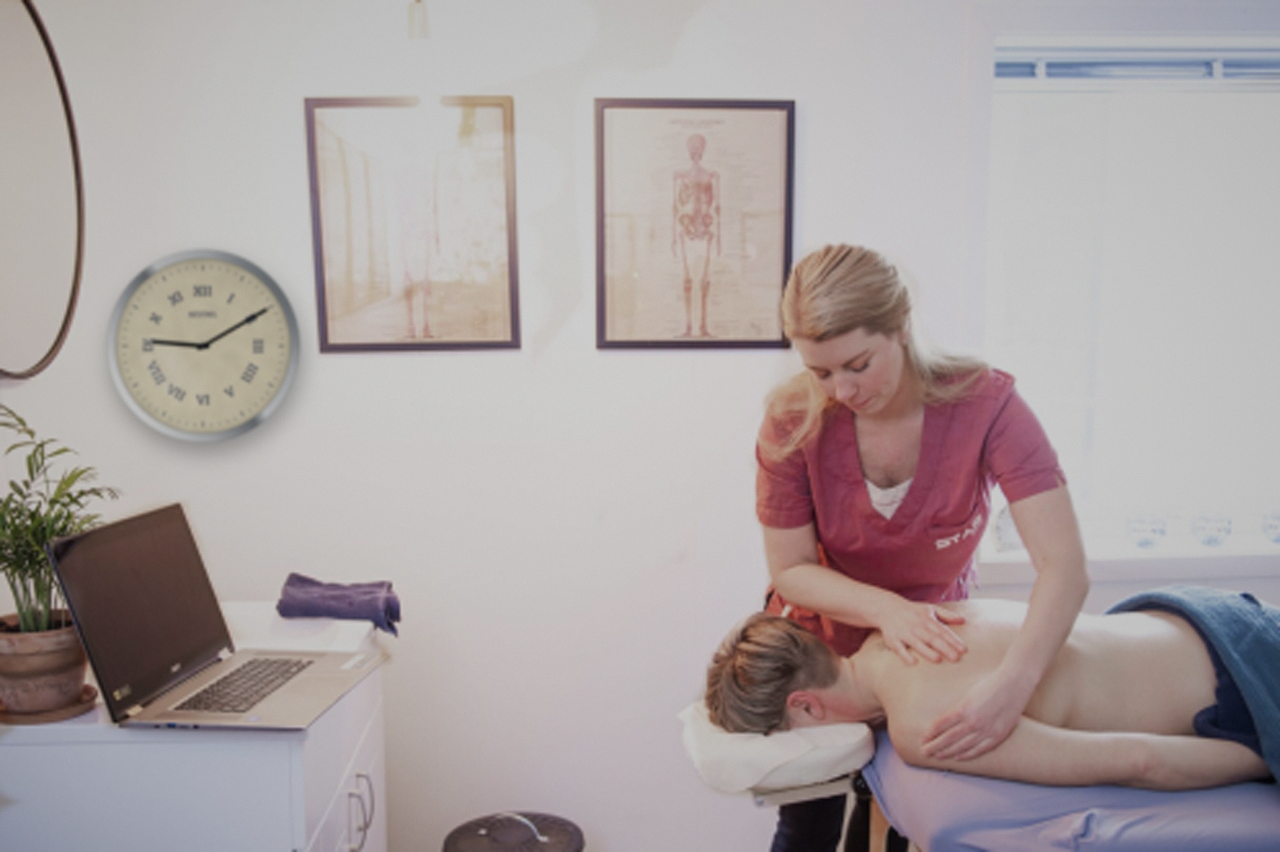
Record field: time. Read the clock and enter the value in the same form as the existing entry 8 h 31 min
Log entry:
9 h 10 min
